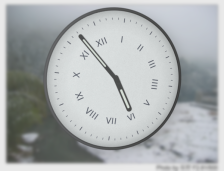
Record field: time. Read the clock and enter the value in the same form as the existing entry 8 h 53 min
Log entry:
5 h 57 min
